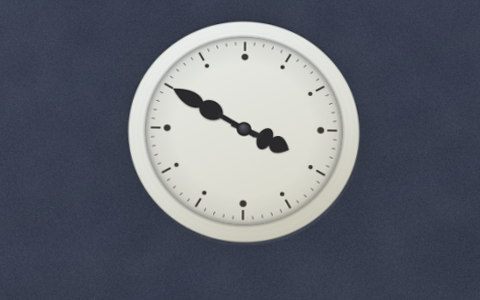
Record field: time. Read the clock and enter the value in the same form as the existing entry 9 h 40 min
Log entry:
3 h 50 min
